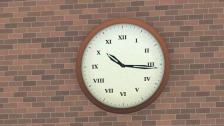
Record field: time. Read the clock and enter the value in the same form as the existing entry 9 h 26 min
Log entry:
10 h 16 min
